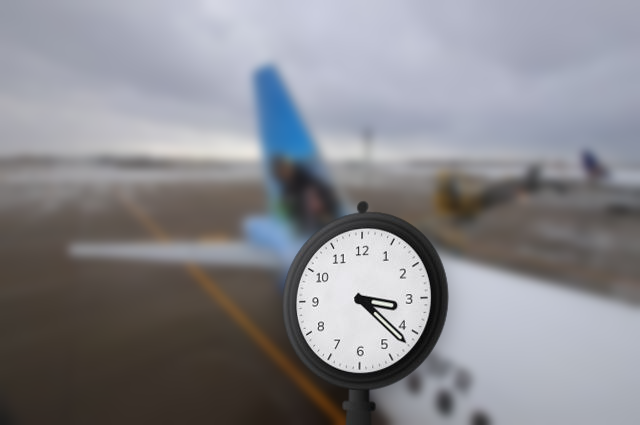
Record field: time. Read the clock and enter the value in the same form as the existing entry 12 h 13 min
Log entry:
3 h 22 min
